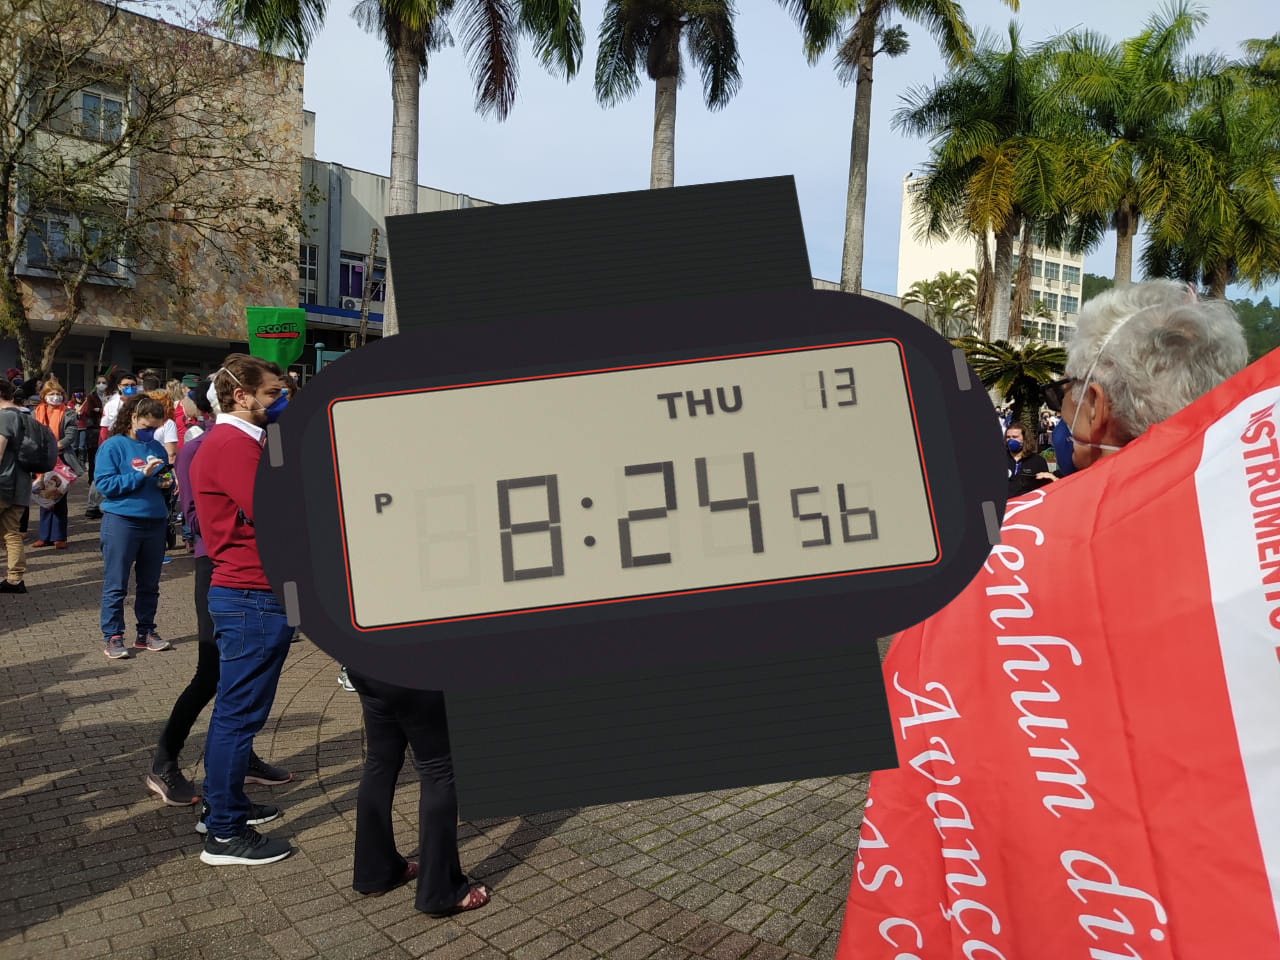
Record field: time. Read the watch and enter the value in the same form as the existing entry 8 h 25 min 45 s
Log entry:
8 h 24 min 56 s
